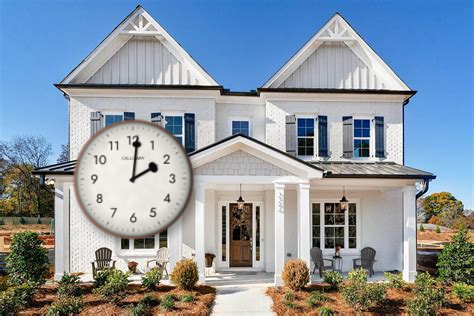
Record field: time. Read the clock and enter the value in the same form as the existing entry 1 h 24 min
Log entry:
2 h 01 min
